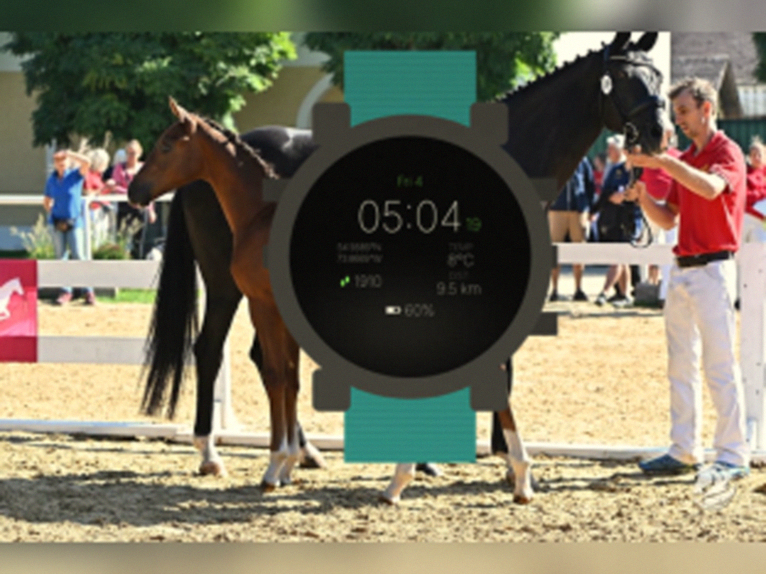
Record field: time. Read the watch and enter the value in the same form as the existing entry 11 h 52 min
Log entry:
5 h 04 min
